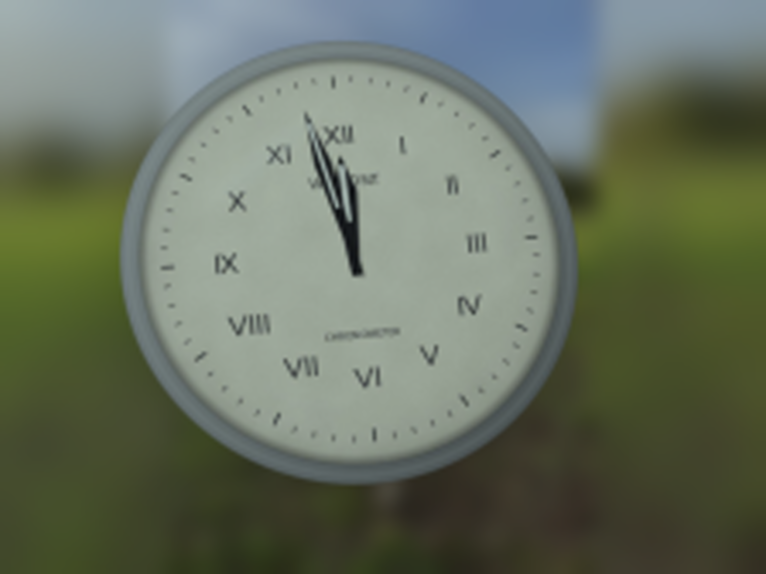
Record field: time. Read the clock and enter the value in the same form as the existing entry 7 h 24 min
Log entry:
11 h 58 min
